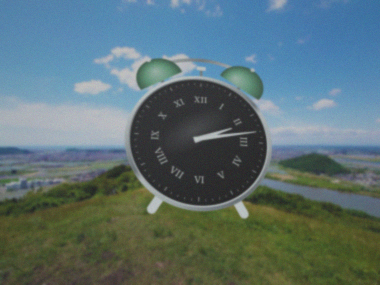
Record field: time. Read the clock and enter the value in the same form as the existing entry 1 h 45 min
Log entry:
2 h 13 min
